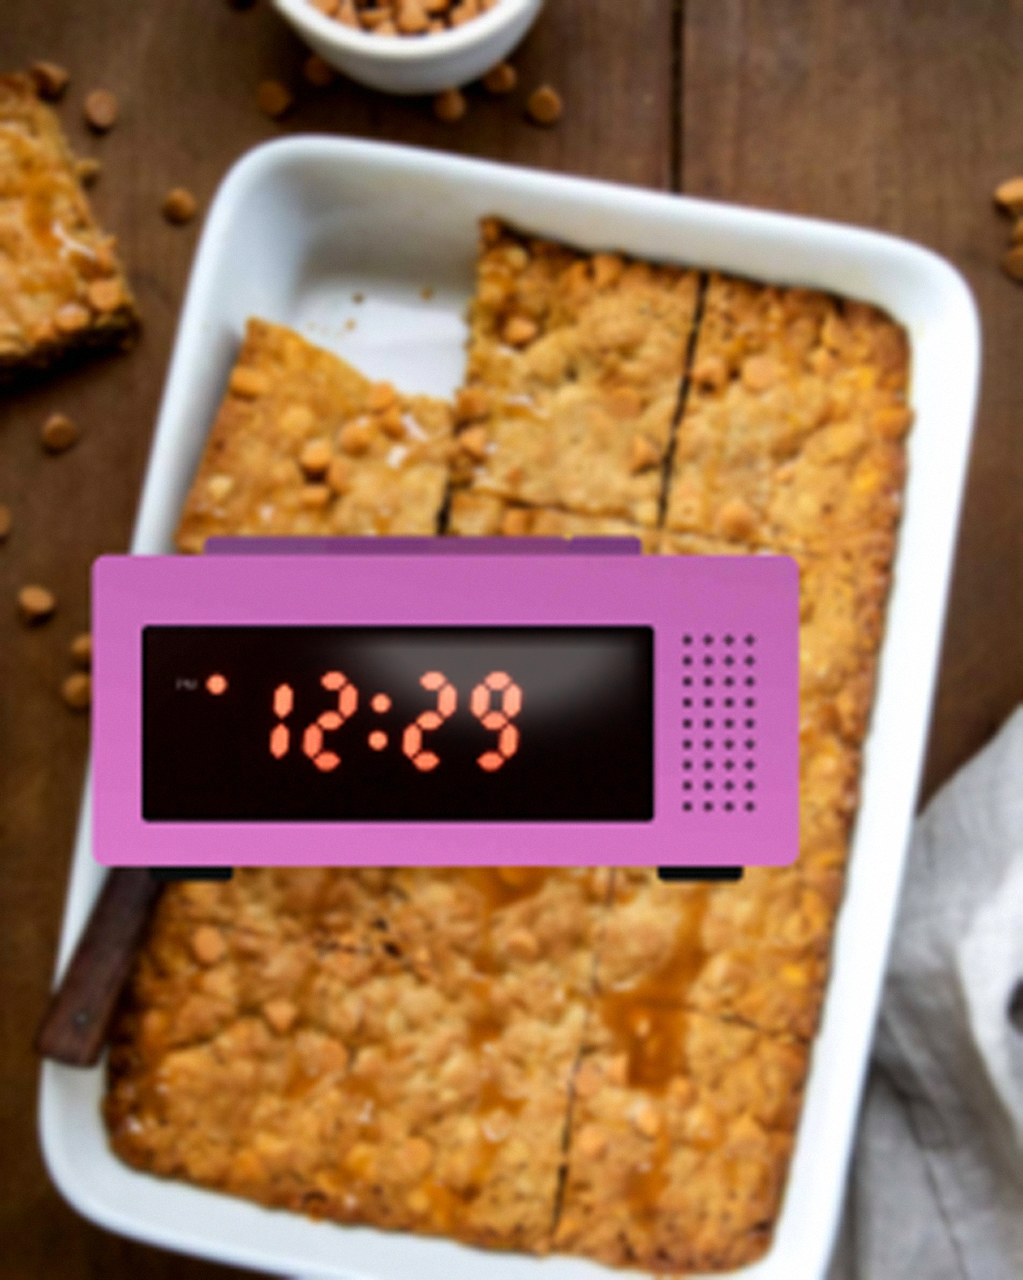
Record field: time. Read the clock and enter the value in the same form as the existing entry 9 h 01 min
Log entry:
12 h 29 min
